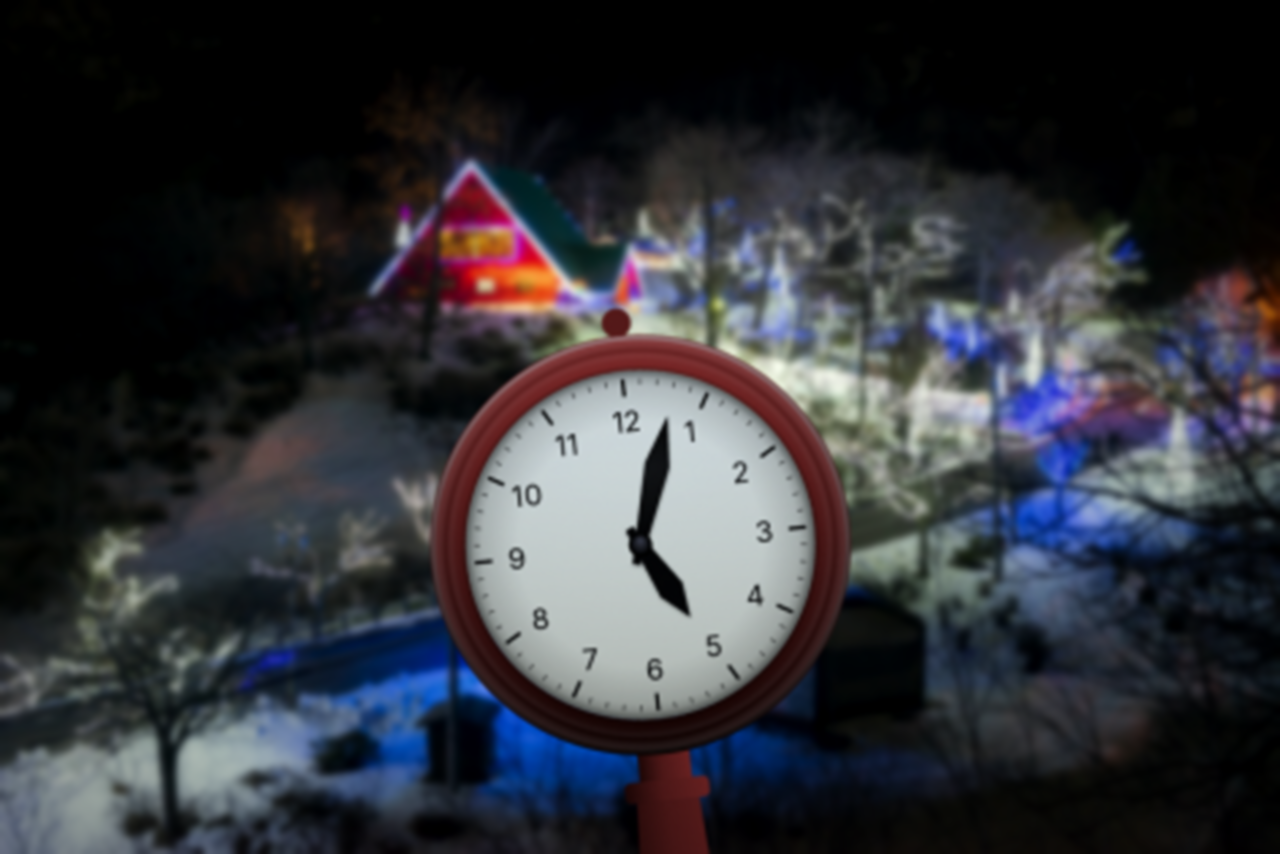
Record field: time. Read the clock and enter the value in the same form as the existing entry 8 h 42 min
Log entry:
5 h 03 min
